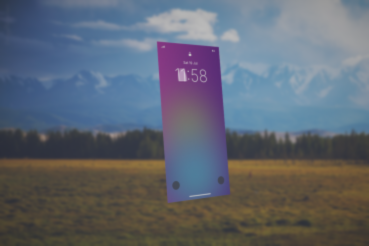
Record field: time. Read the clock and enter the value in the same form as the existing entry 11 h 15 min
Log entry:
11 h 58 min
